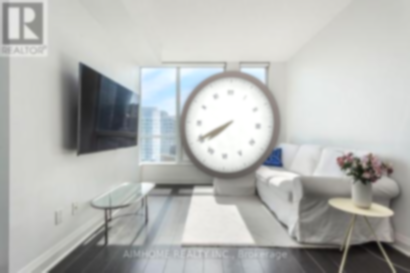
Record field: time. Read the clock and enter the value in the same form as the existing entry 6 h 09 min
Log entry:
7 h 40 min
